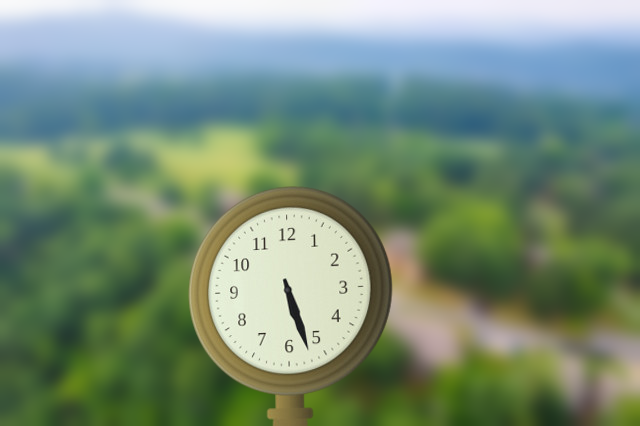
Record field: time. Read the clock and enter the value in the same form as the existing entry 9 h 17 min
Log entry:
5 h 27 min
